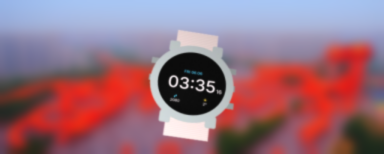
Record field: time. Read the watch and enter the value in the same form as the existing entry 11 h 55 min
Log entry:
3 h 35 min
